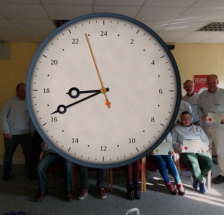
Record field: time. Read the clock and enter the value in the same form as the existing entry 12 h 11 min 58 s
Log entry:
17 h 40 min 57 s
